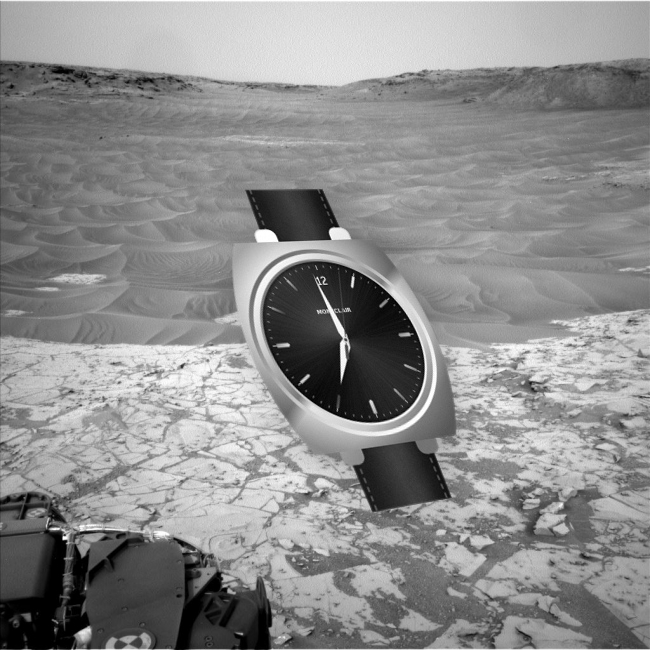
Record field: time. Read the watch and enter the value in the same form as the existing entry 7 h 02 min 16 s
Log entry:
6 h 59 min 03 s
